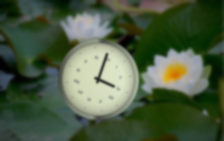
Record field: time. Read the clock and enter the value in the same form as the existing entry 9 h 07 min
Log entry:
2 h 59 min
